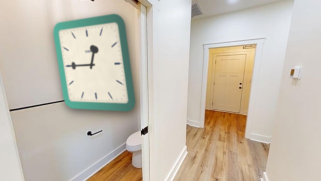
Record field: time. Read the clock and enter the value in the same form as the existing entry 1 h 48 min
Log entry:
12 h 45 min
